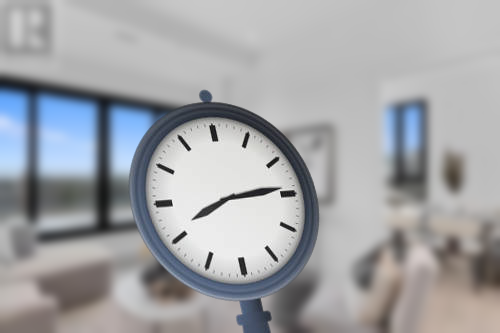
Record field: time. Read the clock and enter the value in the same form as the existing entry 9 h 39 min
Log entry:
8 h 14 min
